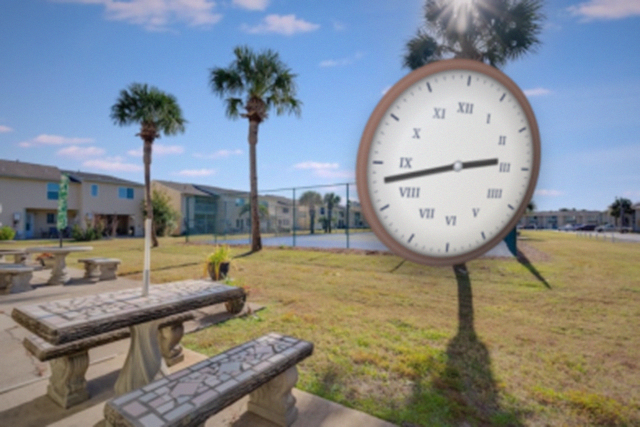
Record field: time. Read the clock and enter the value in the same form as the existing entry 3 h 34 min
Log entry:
2 h 43 min
